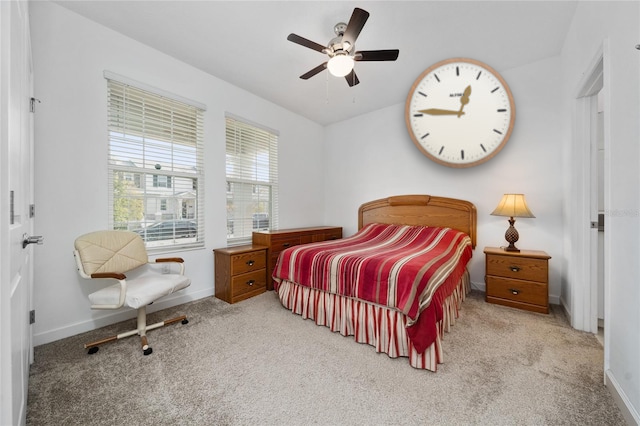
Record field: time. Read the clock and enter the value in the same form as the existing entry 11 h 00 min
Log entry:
12 h 46 min
